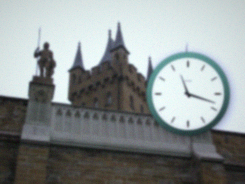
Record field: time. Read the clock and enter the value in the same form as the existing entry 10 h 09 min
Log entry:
11 h 18 min
